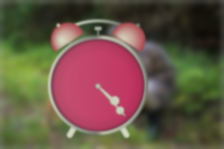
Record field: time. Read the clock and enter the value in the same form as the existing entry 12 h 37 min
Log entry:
4 h 23 min
